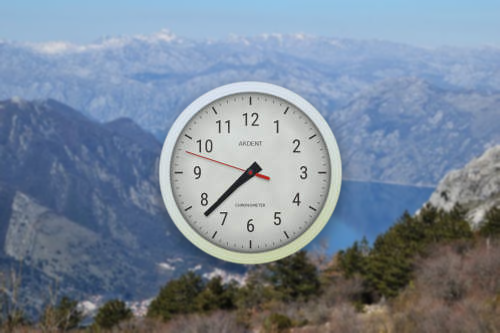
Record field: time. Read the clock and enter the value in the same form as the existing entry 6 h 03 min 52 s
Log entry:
7 h 37 min 48 s
